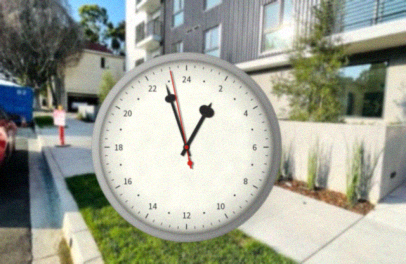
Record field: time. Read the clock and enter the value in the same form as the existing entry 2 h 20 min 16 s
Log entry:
1 h 56 min 58 s
